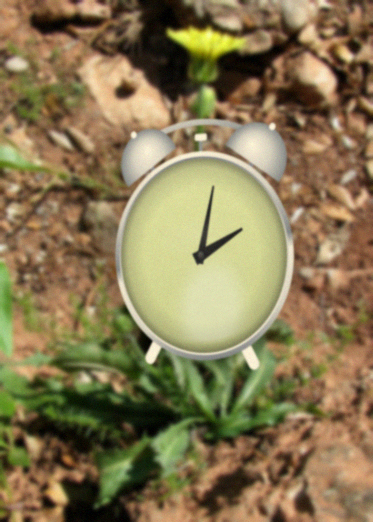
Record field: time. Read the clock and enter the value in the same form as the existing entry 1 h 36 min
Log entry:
2 h 02 min
